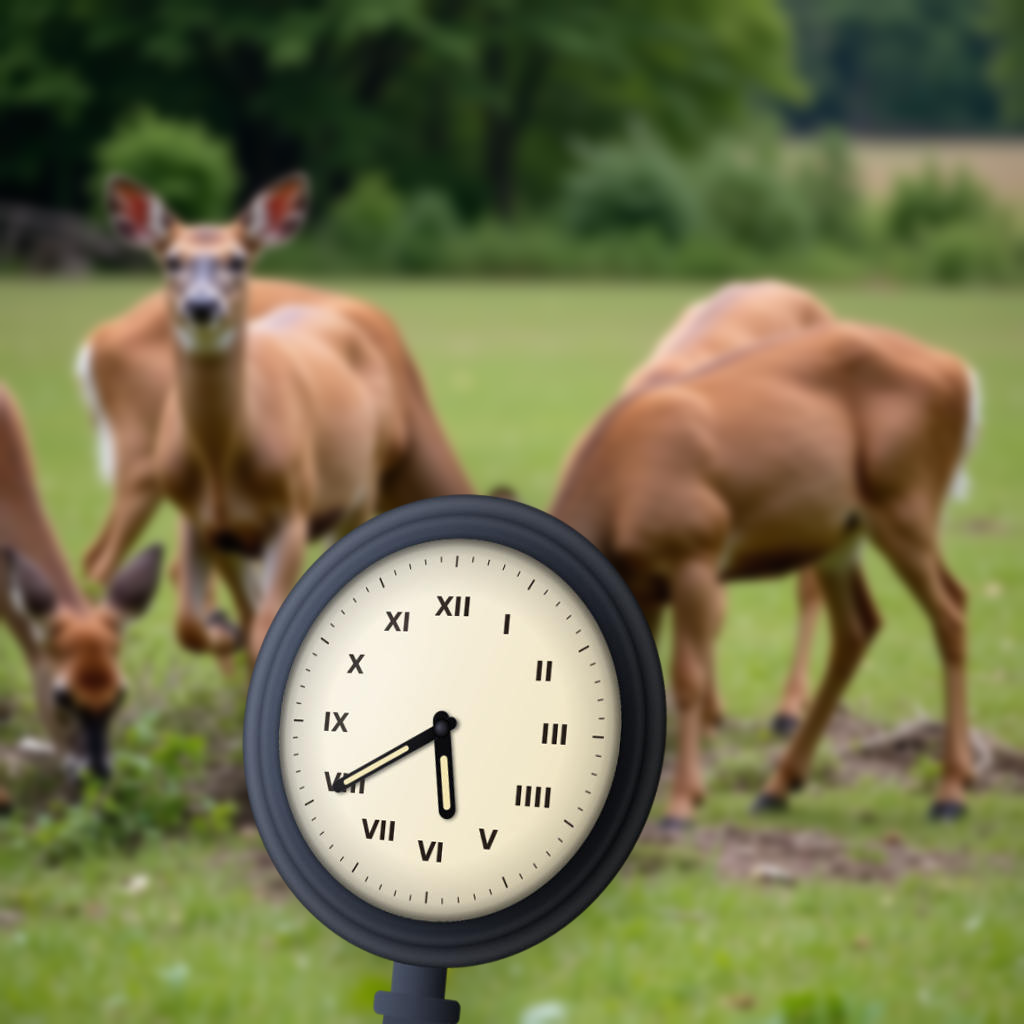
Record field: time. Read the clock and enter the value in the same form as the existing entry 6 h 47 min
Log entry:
5 h 40 min
